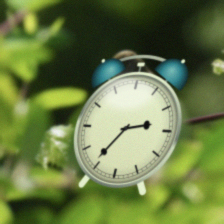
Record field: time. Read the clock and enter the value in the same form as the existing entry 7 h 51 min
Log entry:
2 h 36 min
